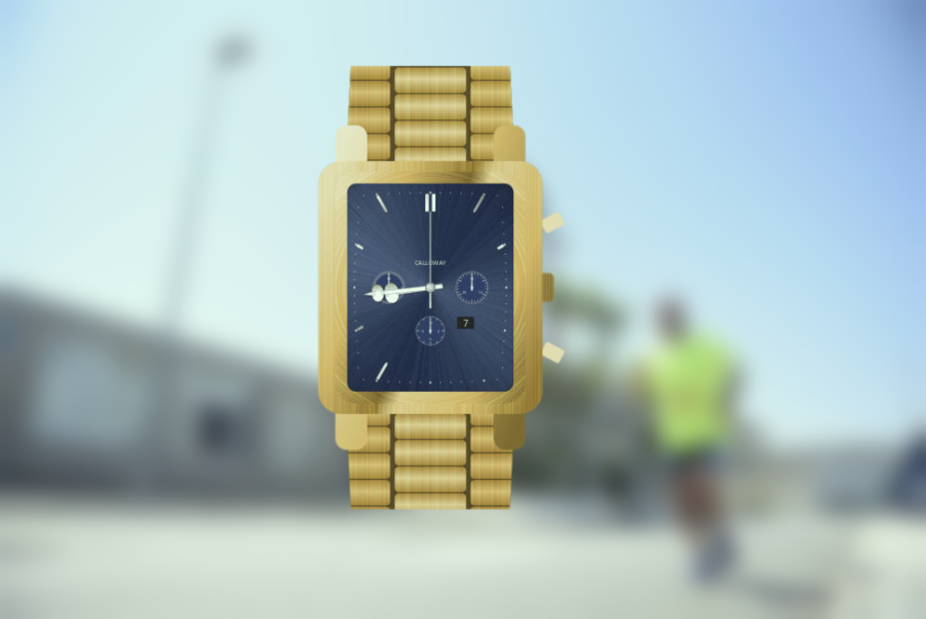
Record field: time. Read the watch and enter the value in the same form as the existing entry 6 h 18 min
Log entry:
8 h 44 min
